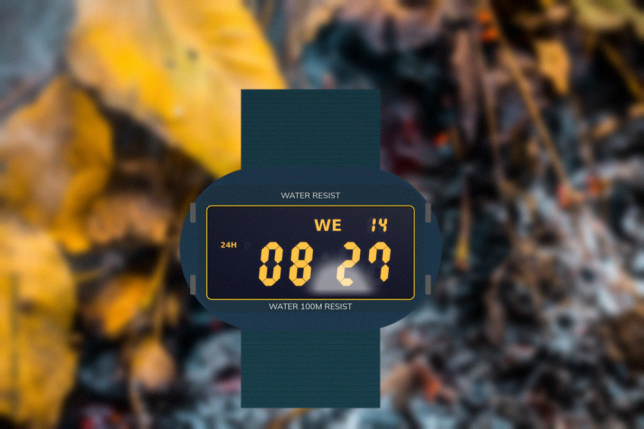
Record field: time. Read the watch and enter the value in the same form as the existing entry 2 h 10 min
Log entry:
8 h 27 min
